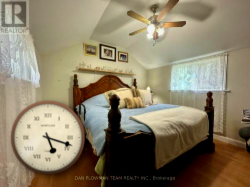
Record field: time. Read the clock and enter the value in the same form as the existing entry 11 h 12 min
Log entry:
5 h 18 min
